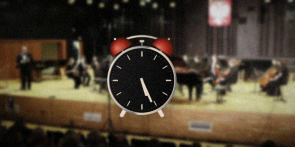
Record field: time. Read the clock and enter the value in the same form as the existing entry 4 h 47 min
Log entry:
5 h 26 min
